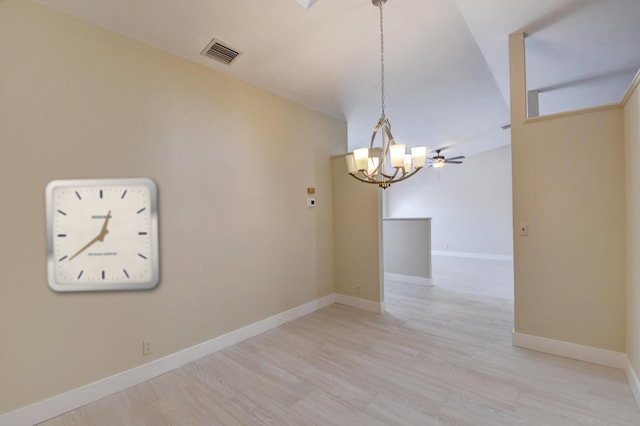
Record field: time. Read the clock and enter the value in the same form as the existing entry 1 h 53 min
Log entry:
12 h 39 min
